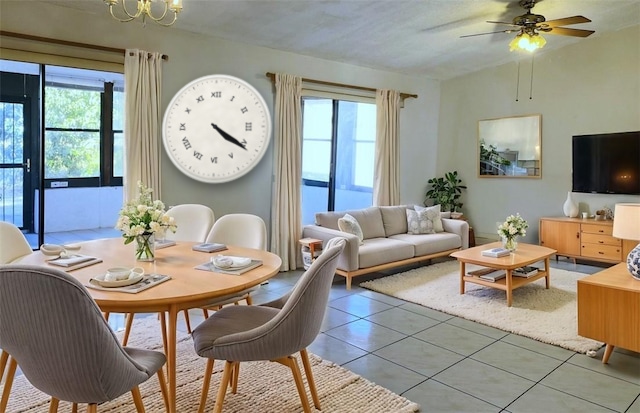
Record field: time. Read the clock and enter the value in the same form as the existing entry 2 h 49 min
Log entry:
4 h 21 min
